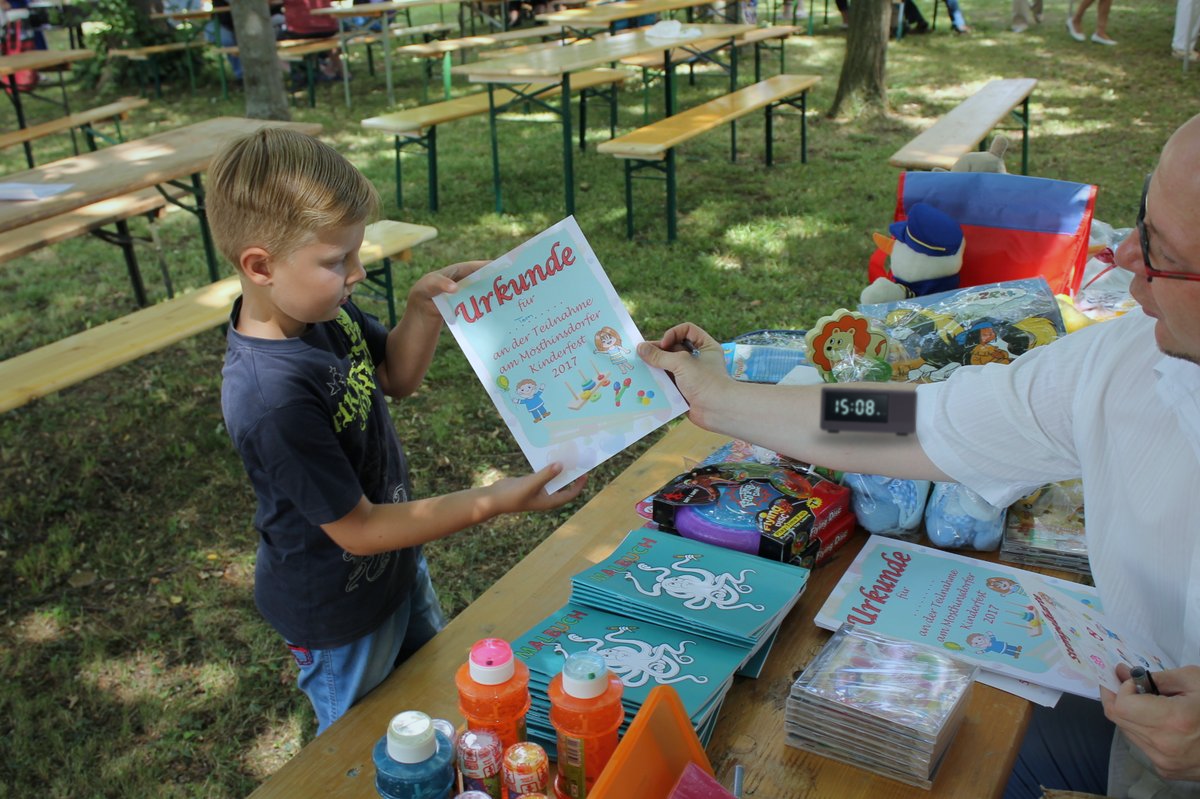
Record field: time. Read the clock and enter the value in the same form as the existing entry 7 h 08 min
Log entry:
15 h 08 min
